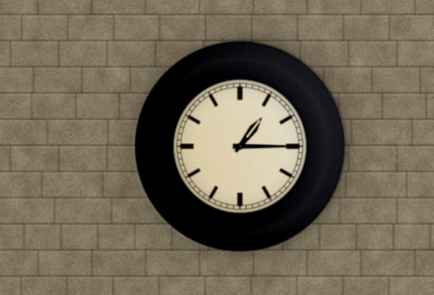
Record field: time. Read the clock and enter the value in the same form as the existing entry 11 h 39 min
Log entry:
1 h 15 min
